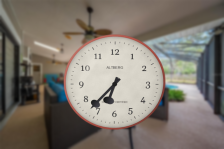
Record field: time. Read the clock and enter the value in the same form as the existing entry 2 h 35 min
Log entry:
6 h 37 min
